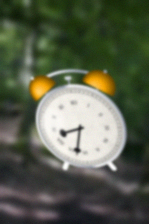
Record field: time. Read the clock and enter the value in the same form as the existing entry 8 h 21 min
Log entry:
8 h 33 min
